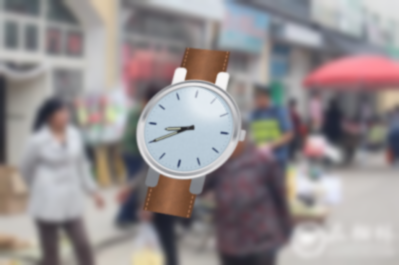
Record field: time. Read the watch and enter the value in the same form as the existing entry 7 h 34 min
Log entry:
8 h 40 min
